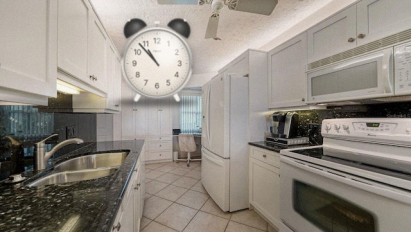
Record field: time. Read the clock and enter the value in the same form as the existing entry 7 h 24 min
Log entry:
10 h 53 min
